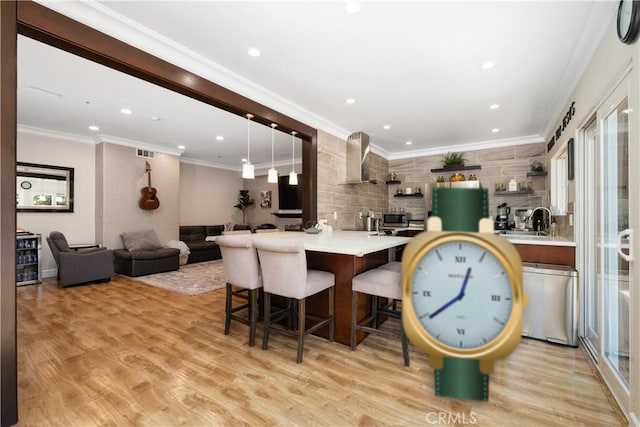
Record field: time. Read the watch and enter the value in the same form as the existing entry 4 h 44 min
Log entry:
12 h 39 min
